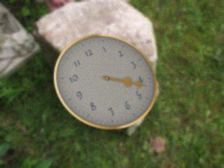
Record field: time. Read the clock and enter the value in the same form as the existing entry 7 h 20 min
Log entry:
4 h 22 min
